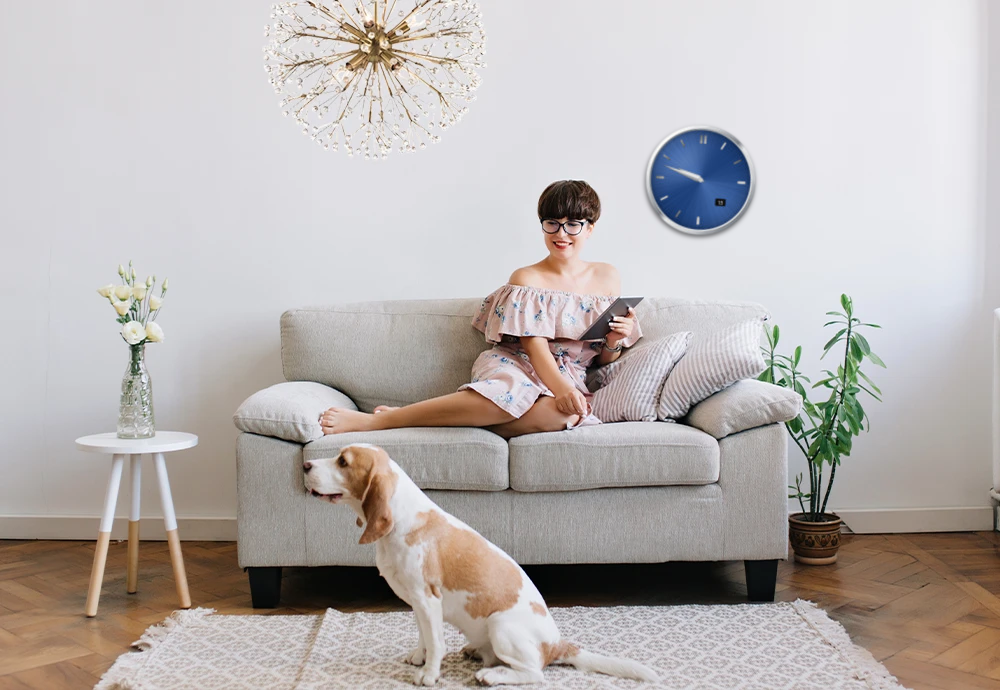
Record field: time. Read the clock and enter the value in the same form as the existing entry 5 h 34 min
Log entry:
9 h 48 min
